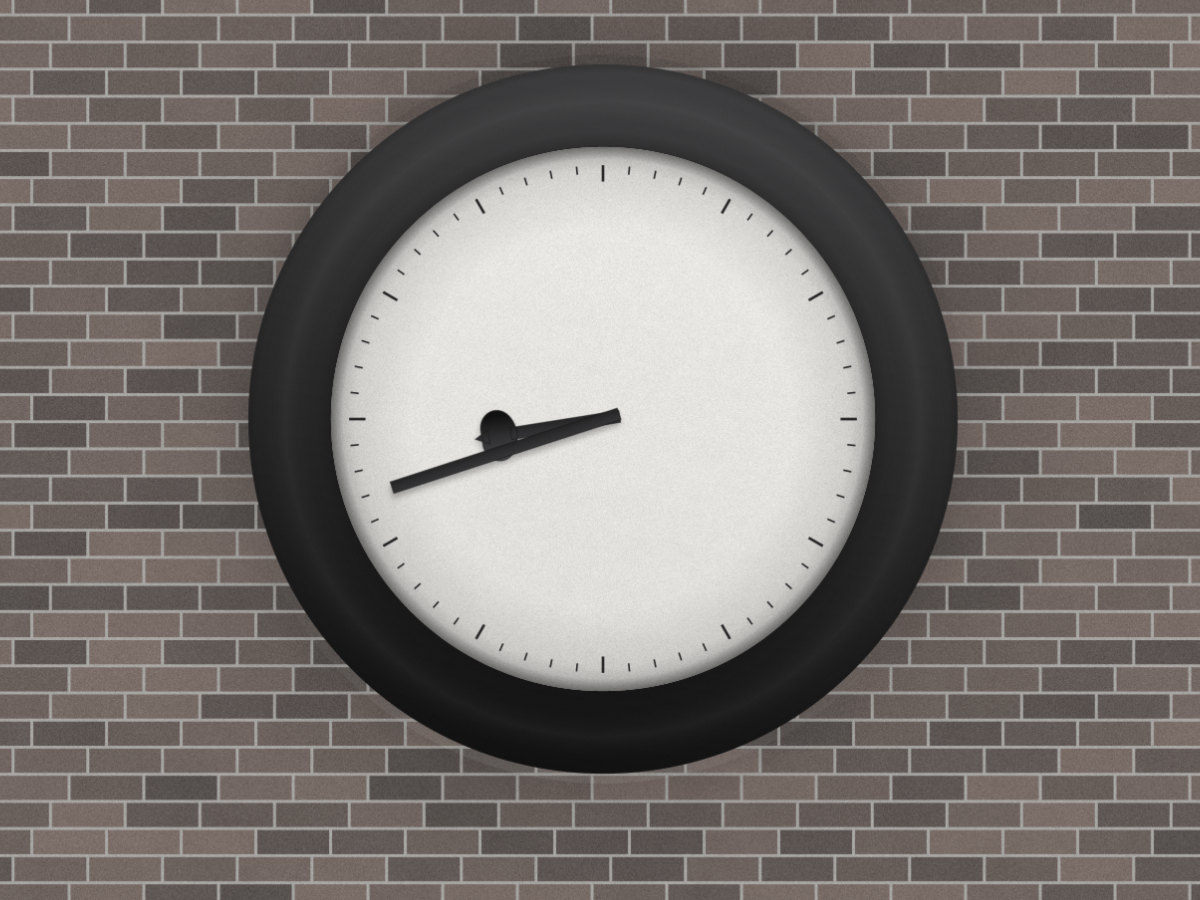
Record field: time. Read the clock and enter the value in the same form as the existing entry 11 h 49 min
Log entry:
8 h 42 min
